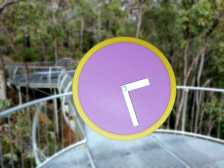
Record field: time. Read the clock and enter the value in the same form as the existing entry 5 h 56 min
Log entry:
2 h 27 min
